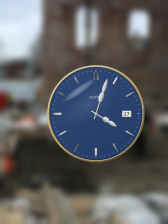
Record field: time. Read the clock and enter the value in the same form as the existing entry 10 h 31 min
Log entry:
4 h 03 min
